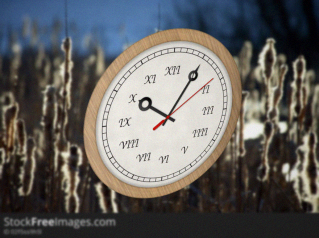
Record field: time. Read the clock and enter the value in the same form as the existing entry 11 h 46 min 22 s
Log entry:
10 h 05 min 09 s
